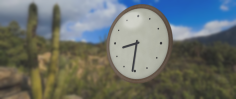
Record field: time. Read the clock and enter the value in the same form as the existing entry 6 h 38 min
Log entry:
8 h 31 min
